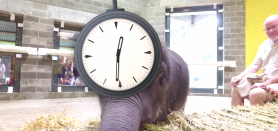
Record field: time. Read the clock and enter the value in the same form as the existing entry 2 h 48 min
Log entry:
12 h 31 min
